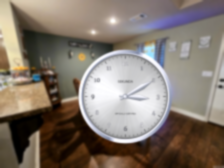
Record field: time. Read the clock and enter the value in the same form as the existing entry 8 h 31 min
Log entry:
3 h 10 min
